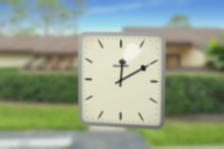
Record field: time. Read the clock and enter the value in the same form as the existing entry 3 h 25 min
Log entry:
12 h 10 min
